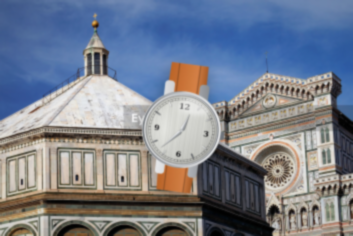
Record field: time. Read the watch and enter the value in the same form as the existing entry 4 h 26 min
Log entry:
12 h 37 min
